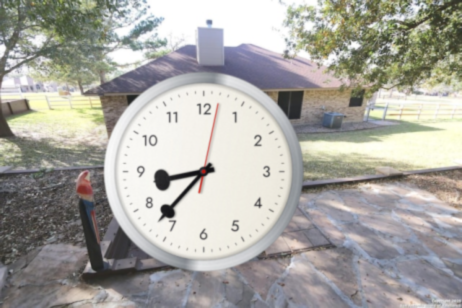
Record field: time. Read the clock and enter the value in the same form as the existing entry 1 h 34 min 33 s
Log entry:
8 h 37 min 02 s
